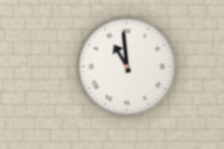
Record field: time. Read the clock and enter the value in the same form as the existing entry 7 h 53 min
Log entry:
10 h 59 min
